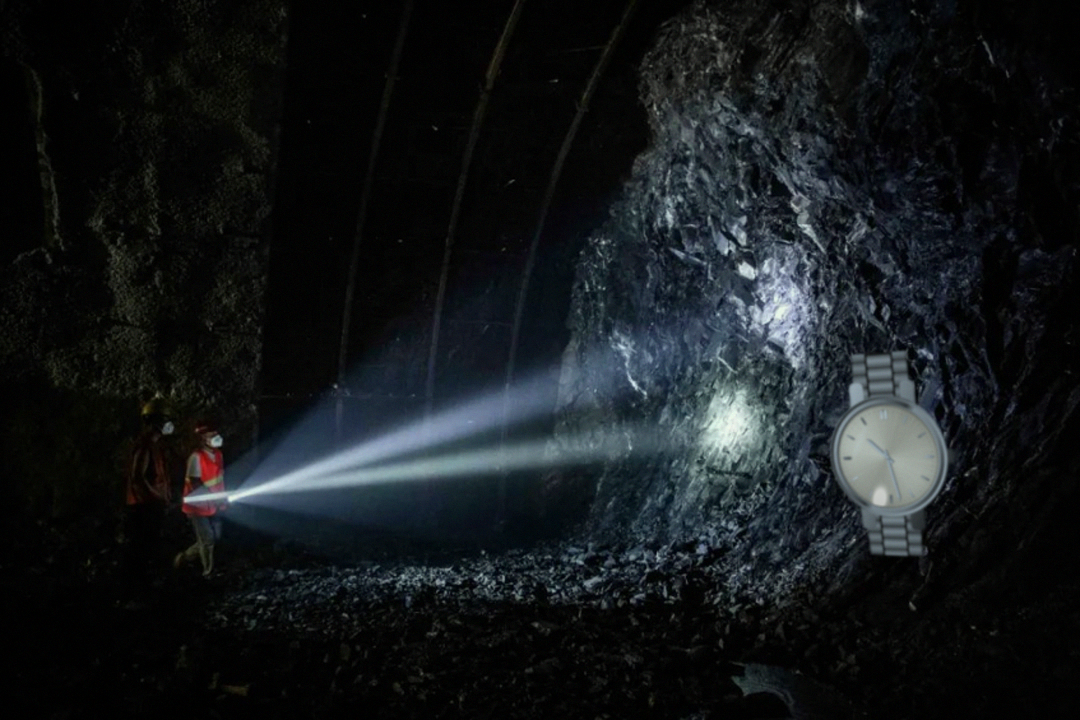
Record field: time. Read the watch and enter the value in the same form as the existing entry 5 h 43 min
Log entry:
10 h 28 min
